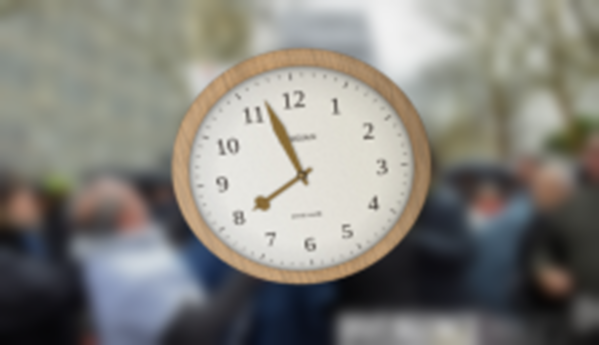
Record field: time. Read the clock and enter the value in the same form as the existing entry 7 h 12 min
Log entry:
7 h 57 min
